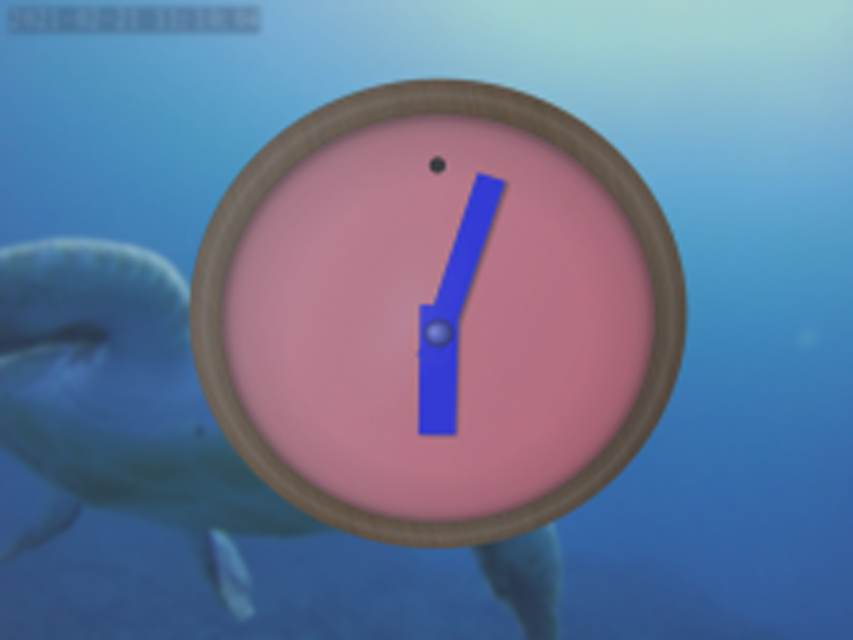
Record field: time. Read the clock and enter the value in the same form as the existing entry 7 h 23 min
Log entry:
6 h 03 min
